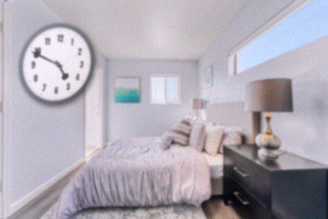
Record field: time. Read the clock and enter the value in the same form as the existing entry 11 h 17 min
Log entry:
4 h 49 min
